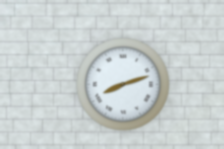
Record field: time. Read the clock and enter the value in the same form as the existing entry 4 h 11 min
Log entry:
8 h 12 min
